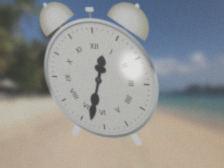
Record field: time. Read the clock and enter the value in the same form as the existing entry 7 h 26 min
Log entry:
12 h 33 min
